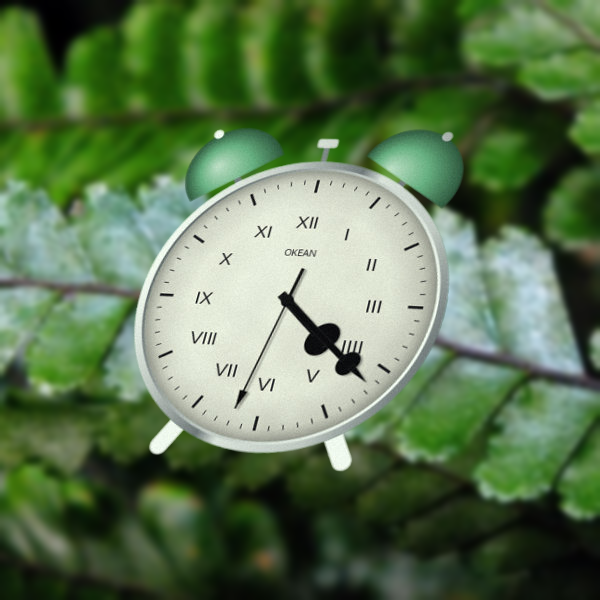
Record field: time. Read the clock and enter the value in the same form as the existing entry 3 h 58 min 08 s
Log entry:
4 h 21 min 32 s
